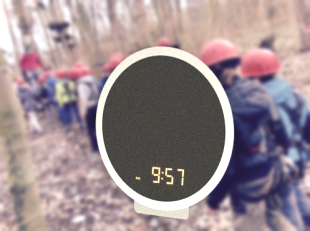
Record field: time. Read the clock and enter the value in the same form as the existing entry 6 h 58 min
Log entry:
9 h 57 min
